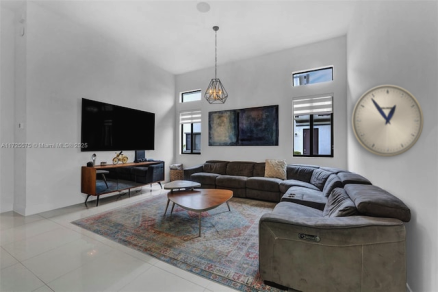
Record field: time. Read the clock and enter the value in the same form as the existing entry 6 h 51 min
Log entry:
12 h 54 min
